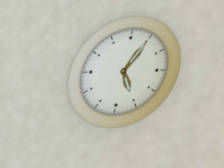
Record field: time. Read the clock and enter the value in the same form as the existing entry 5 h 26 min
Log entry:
5 h 05 min
